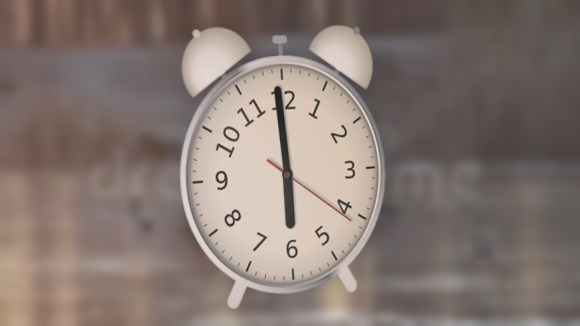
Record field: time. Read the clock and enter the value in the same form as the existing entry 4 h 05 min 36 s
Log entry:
5 h 59 min 21 s
